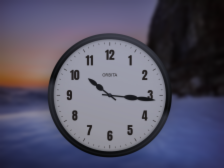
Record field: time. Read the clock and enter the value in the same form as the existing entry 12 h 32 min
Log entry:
10 h 16 min
